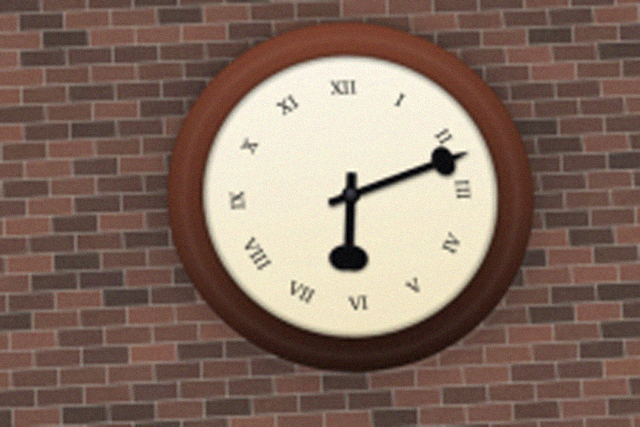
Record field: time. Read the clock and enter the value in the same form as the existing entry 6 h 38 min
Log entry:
6 h 12 min
